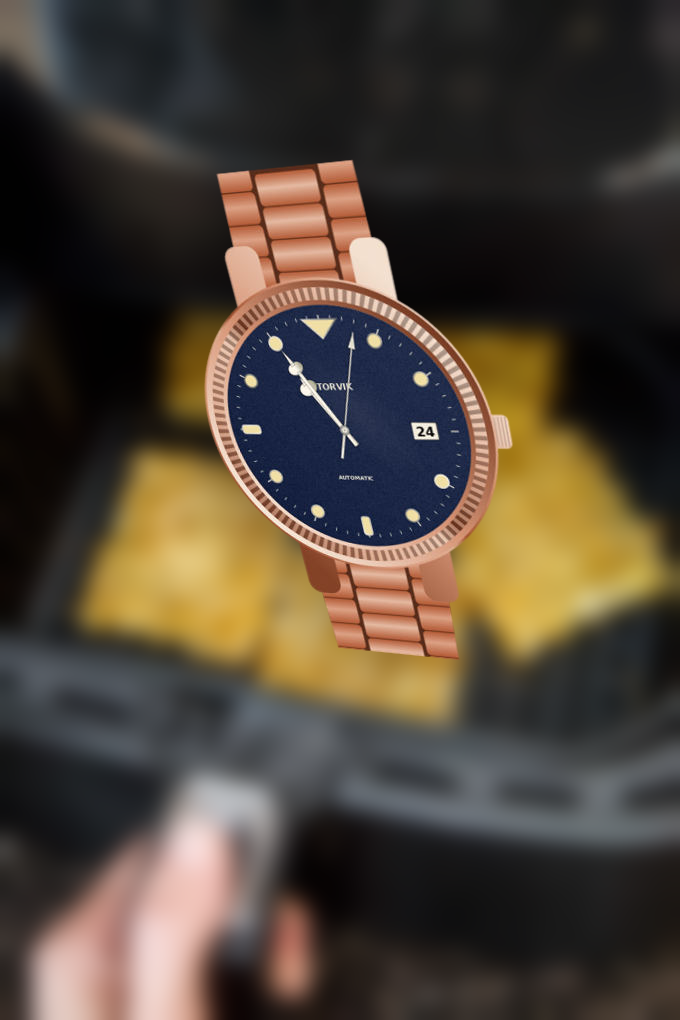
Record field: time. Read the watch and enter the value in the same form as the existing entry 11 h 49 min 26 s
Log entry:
10 h 55 min 03 s
